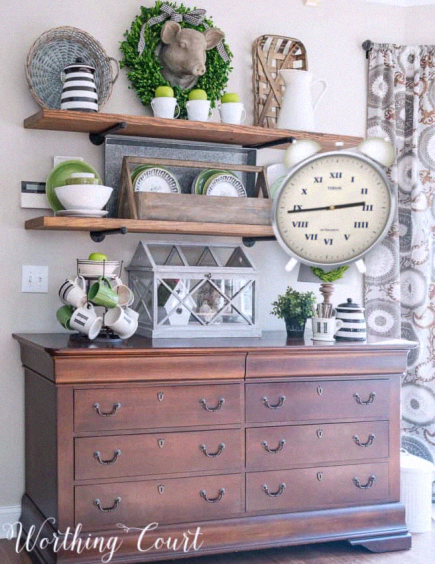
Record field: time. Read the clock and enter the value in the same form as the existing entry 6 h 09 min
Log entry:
2 h 44 min
